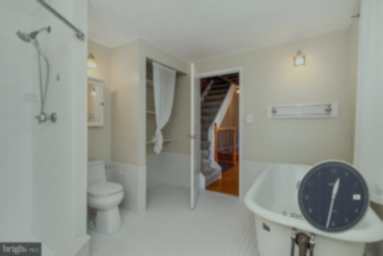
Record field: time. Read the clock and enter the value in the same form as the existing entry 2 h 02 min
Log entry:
12 h 32 min
